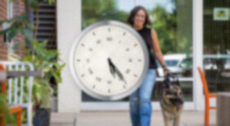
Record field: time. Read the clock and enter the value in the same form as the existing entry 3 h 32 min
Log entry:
5 h 24 min
